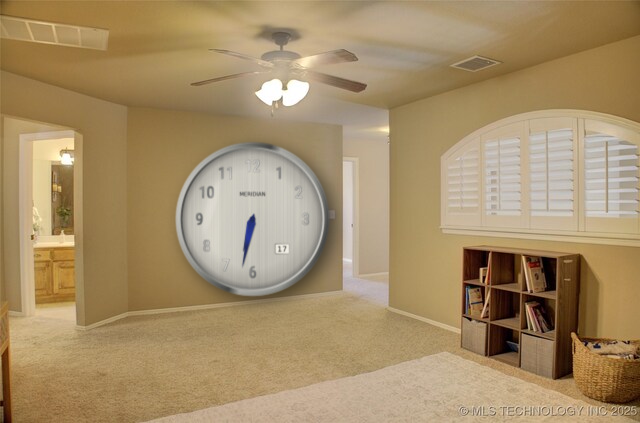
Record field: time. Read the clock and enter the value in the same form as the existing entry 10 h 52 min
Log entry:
6 h 32 min
